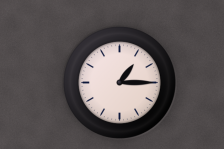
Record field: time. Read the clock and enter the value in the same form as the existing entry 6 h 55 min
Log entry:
1 h 15 min
